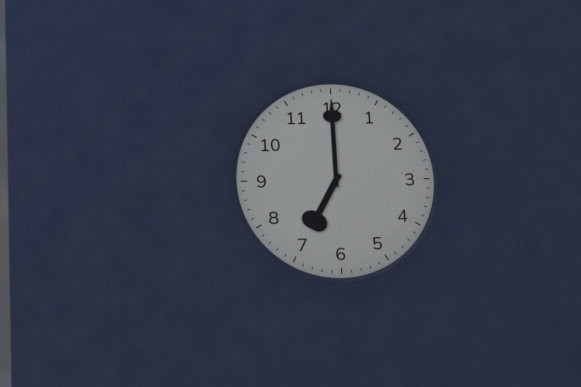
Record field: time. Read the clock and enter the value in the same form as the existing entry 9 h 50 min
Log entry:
7 h 00 min
